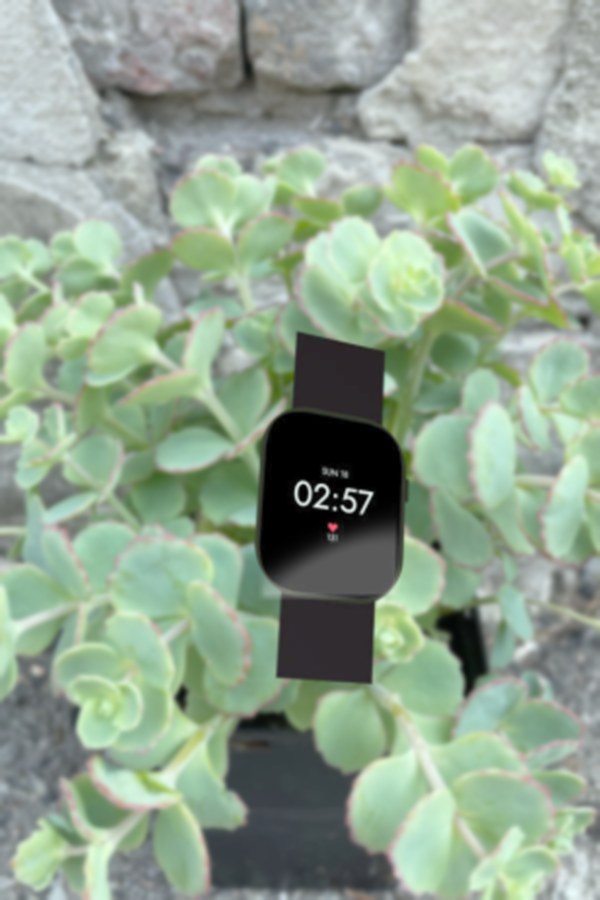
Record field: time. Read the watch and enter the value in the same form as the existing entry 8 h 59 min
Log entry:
2 h 57 min
